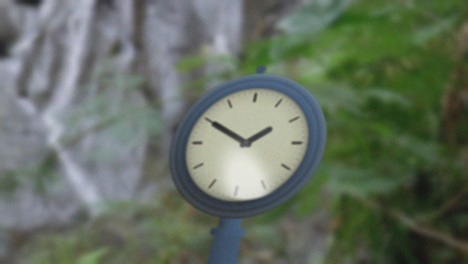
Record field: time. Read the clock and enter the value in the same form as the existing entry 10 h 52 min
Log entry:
1 h 50 min
